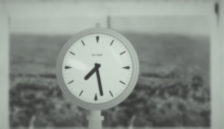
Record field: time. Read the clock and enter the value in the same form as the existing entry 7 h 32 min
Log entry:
7 h 28 min
